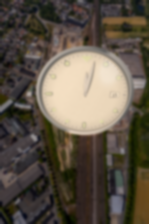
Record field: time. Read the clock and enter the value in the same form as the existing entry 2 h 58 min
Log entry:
12 h 02 min
